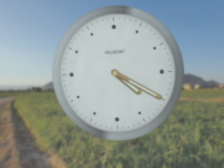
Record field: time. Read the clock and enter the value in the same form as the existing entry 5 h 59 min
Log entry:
4 h 20 min
